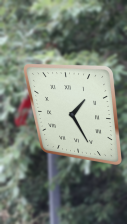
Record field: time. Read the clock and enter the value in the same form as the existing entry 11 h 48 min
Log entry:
1 h 26 min
